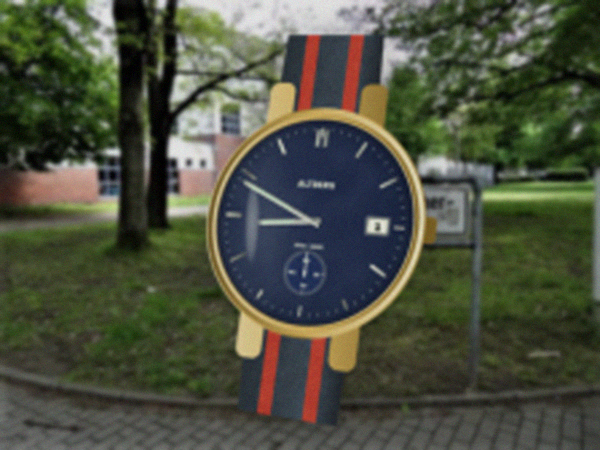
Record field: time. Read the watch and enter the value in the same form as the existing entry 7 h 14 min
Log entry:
8 h 49 min
